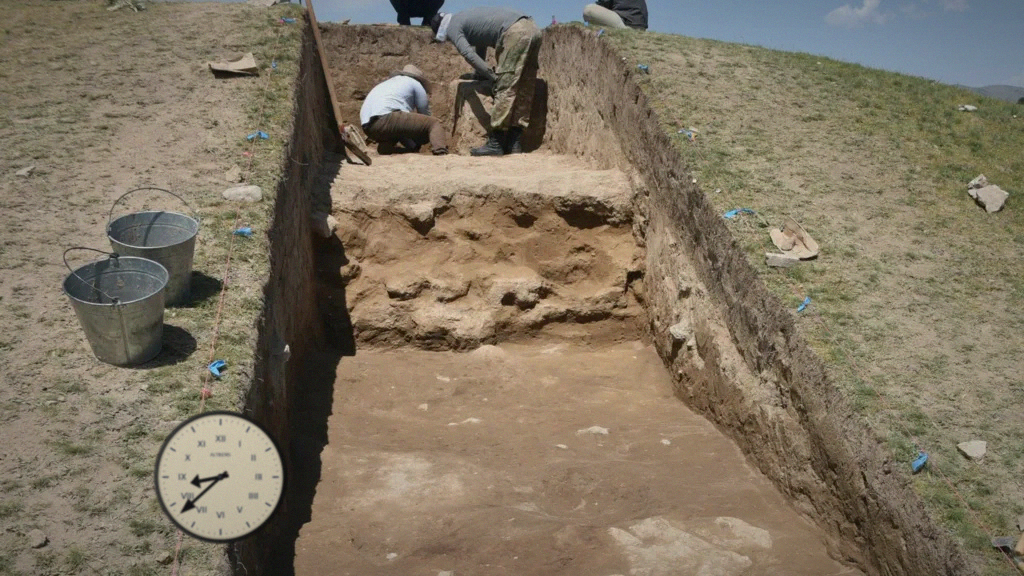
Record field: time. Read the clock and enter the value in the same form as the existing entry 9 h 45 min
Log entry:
8 h 38 min
